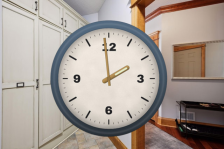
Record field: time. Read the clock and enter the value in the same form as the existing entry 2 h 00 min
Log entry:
1 h 59 min
